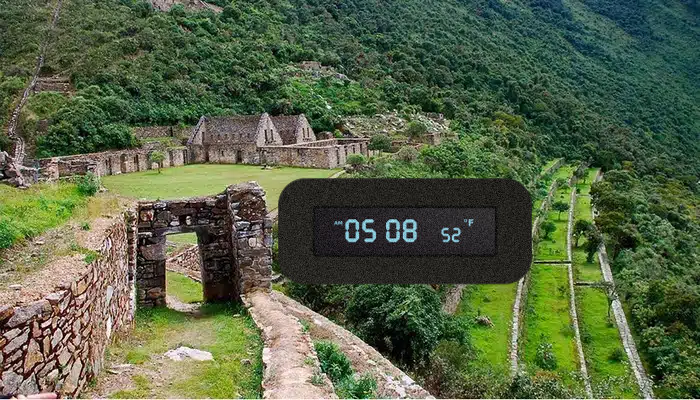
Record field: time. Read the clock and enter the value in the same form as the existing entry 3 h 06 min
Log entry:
5 h 08 min
